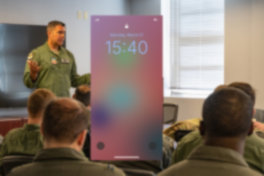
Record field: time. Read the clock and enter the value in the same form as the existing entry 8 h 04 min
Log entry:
15 h 40 min
